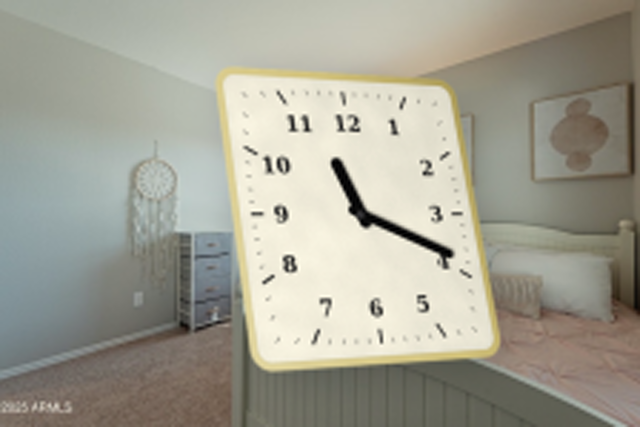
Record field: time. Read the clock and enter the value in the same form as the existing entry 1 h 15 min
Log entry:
11 h 19 min
